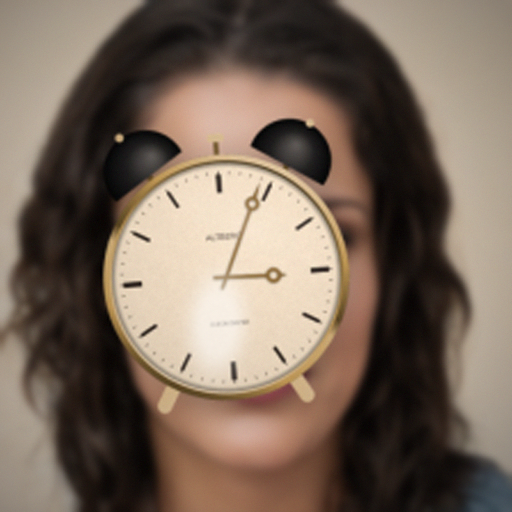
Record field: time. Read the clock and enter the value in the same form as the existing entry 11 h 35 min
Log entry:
3 h 04 min
